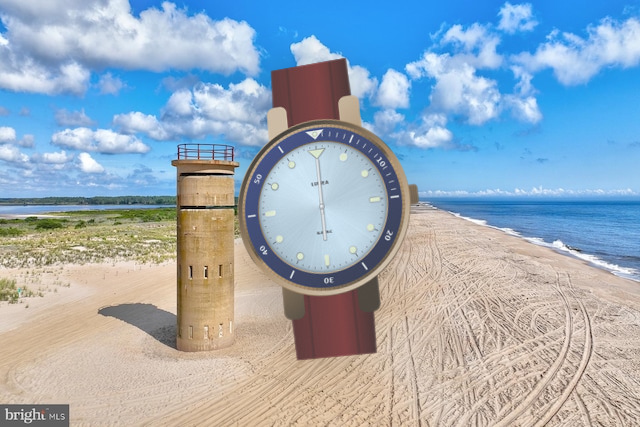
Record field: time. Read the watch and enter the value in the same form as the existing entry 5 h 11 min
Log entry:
6 h 00 min
